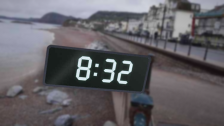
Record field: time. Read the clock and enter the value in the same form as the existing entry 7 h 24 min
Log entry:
8 h 32 min
